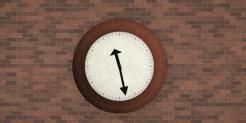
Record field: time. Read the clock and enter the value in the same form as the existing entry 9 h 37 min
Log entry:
11 h 28 min
